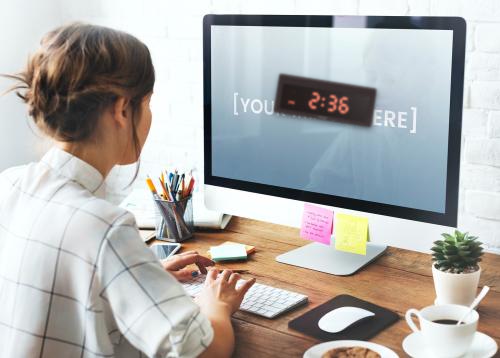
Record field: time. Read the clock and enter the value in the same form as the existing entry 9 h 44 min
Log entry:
2 h 36 min
